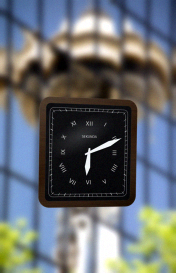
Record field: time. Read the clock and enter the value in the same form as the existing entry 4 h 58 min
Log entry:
6 h 11 min
